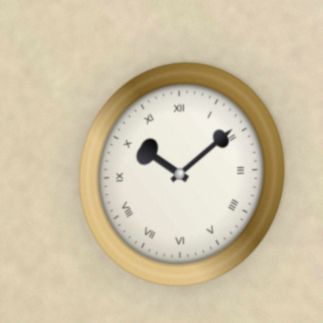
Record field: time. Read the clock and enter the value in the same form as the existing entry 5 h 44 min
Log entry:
10 h 09 min
